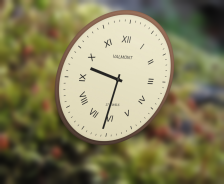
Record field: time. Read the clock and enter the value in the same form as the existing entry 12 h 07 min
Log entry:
9 h 31 min
